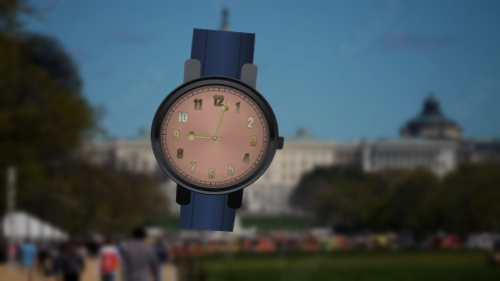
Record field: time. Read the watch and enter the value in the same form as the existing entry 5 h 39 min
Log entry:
9 h 02 min
